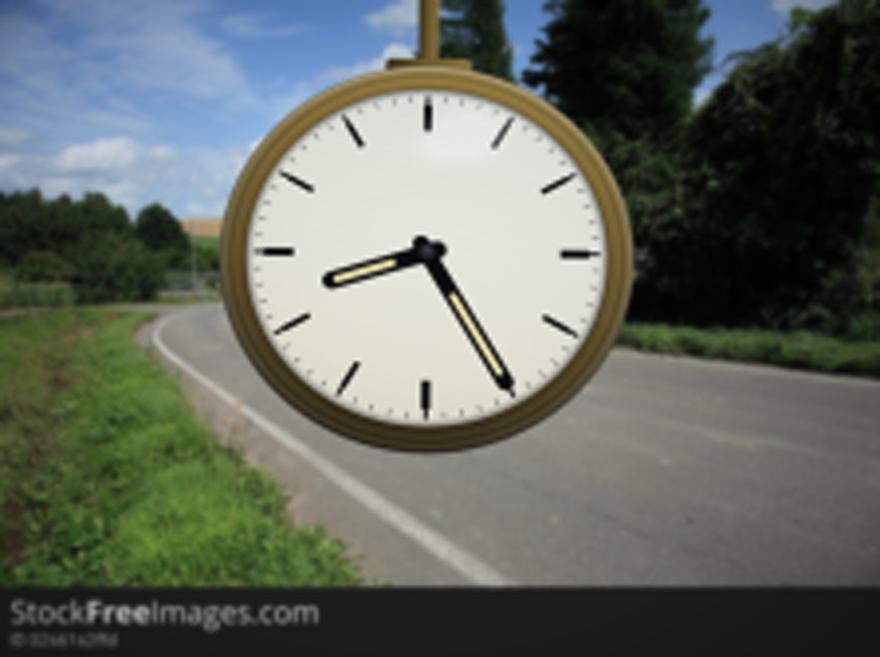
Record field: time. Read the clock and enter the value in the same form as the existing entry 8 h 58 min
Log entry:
8 h 25 min
